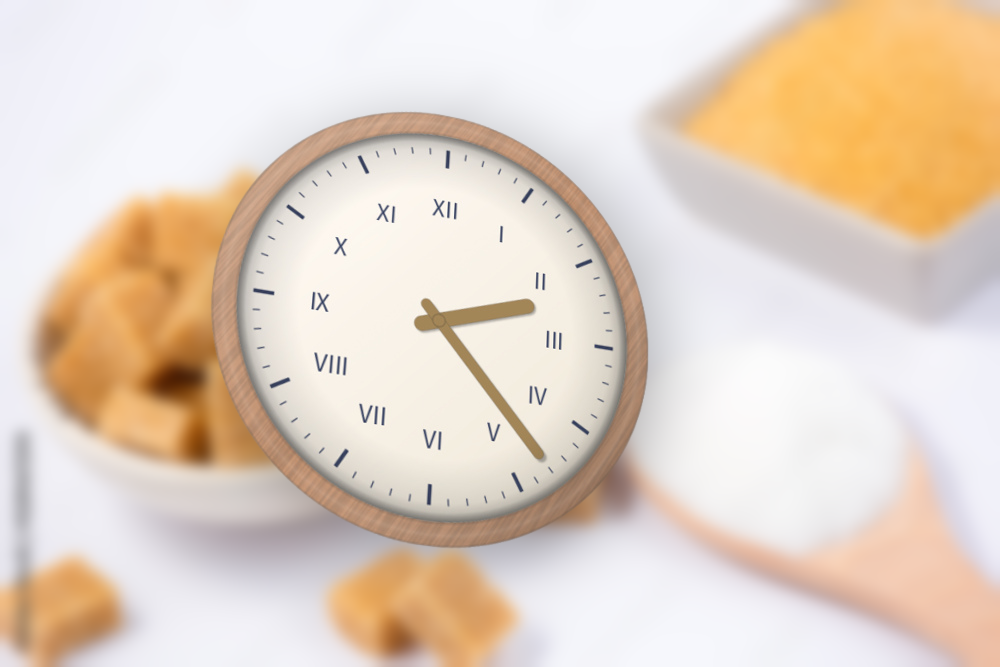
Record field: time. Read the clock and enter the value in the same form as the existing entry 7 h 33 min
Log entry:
2 h 23 min
